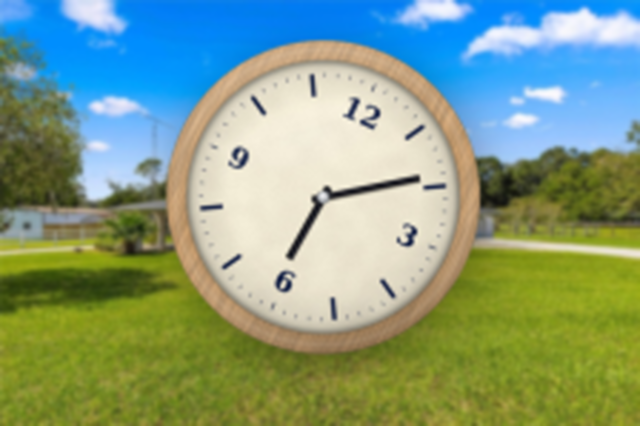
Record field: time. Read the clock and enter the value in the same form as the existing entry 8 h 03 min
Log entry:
6 h 09 min
